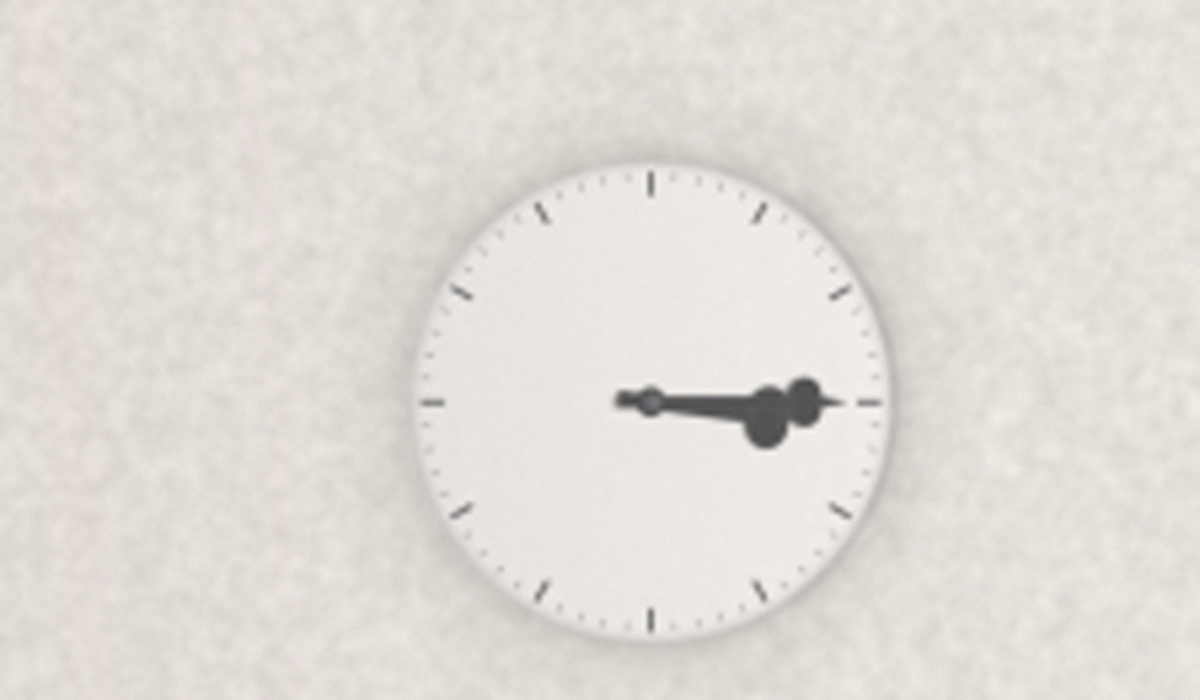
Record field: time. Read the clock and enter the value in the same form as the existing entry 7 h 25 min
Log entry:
3 h 15 min
